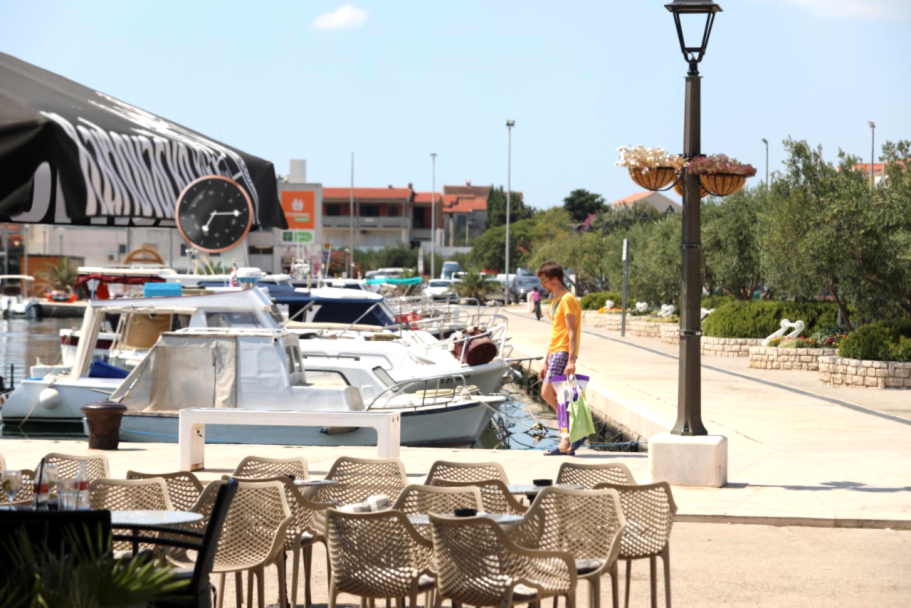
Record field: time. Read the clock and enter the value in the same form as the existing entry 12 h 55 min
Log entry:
7 h 16 min
